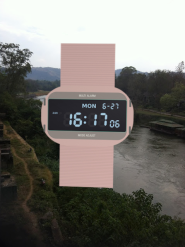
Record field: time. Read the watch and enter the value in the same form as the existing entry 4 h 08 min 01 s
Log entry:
16 h 17 min 06 s
